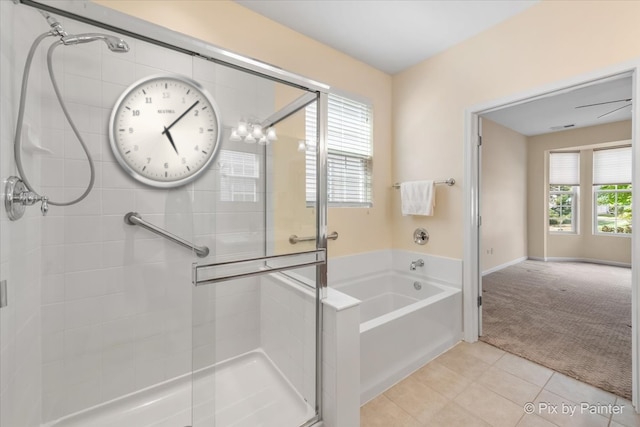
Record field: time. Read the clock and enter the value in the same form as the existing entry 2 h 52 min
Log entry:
5 h 08 min
